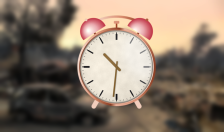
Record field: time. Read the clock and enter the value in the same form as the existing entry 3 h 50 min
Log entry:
10 h 31 min
